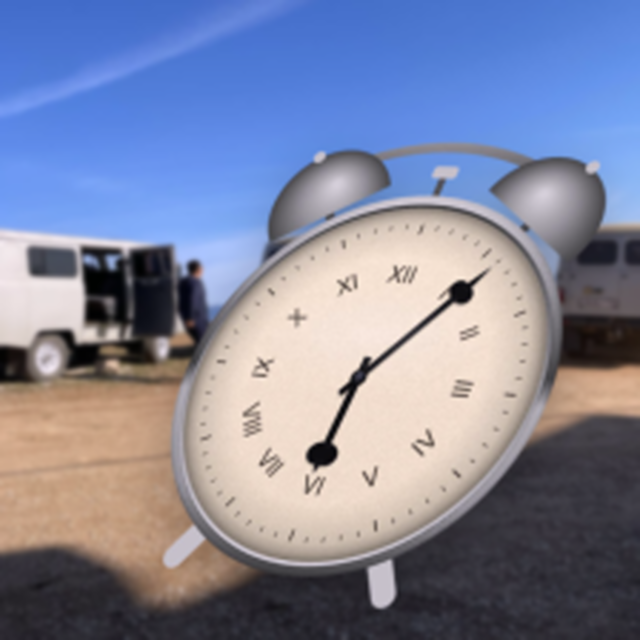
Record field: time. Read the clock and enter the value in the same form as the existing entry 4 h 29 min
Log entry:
6 h 06 min
